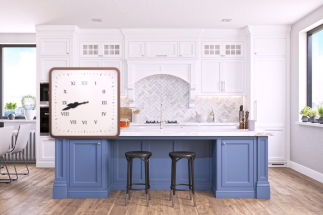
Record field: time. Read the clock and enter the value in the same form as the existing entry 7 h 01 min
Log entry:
8 h 42 min
